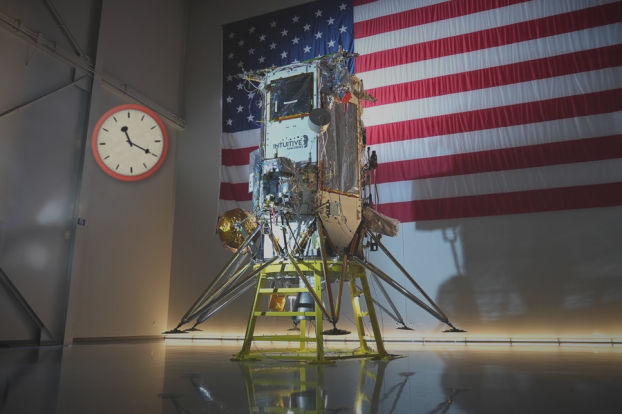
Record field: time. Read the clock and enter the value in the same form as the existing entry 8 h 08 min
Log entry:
11 h 20 min
